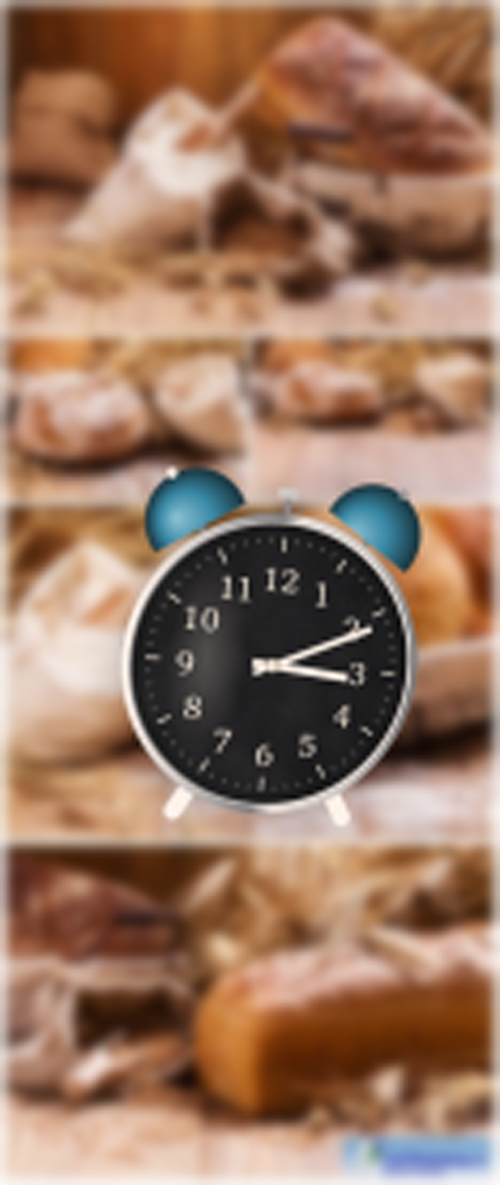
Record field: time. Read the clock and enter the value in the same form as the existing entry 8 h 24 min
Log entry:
3 h 11 min
